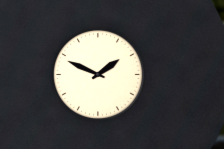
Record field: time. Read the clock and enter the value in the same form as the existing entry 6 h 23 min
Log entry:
1 h 49 min
